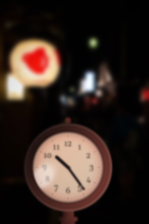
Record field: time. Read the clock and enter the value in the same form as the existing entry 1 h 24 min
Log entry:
10 h 24 min
